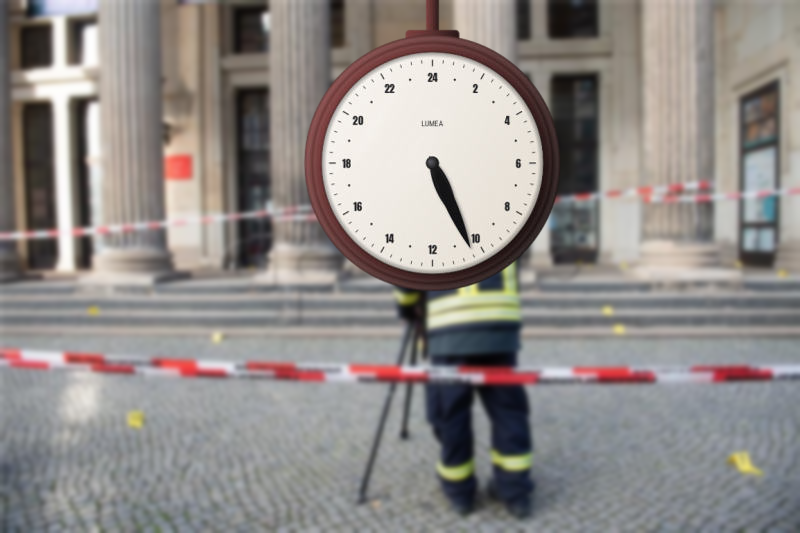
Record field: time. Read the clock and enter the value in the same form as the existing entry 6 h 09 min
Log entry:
10 h 26 min
